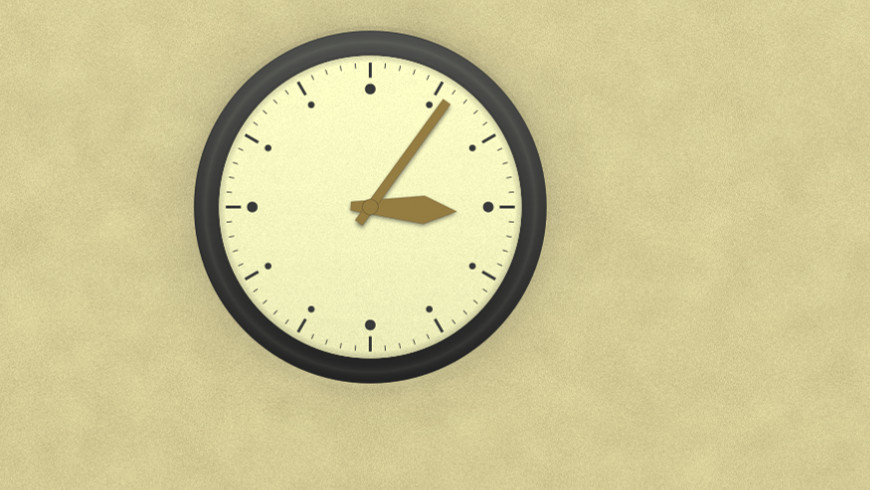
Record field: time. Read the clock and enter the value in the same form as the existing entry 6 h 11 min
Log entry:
3 h 06 min
